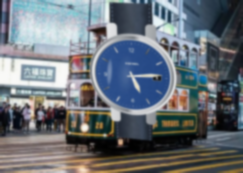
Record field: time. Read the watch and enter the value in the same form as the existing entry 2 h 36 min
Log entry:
5 h 14 min
